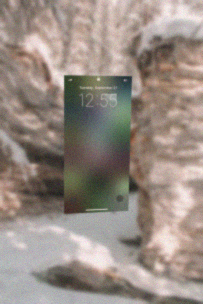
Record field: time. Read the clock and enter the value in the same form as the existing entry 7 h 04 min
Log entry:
12 h 55 min
